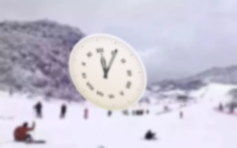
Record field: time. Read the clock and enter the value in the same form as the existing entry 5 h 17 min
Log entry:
12 h 06 min
